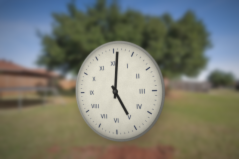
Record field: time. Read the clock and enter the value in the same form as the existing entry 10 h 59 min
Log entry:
5 h 01 min
